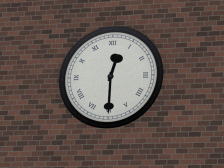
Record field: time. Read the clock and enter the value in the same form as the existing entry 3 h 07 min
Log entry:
12 h 30 min
